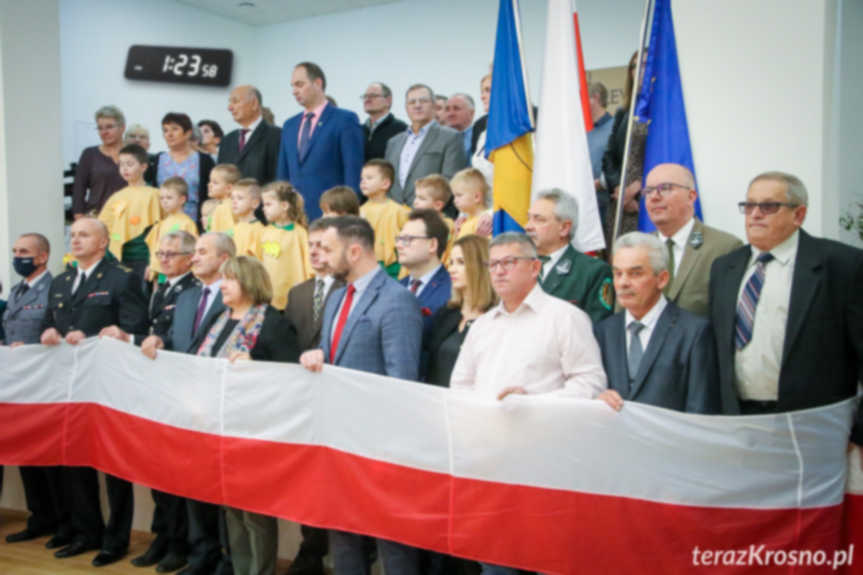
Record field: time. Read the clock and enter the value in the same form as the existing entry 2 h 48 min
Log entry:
1 h 23 min
